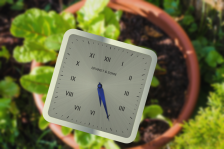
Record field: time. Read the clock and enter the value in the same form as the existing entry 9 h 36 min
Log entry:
5 h 25 min
